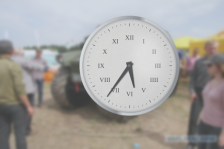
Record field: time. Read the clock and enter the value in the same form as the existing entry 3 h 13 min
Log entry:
5 h 36 min
